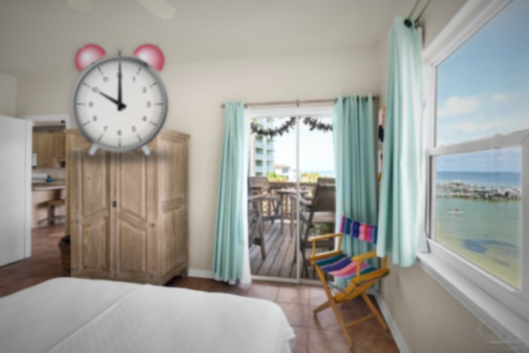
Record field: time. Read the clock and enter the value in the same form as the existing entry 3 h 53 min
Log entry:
10 h 00 min
